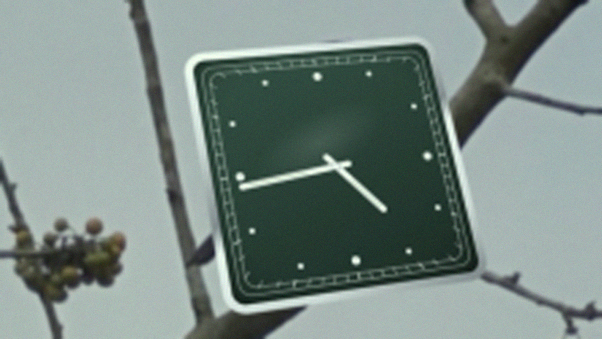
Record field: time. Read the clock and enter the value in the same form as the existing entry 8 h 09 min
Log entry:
4 h 44 min
